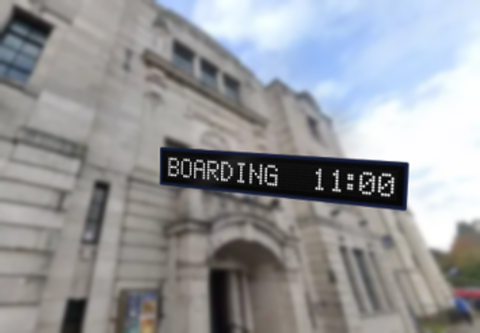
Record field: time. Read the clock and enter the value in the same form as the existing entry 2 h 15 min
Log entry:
11 h 00 min
